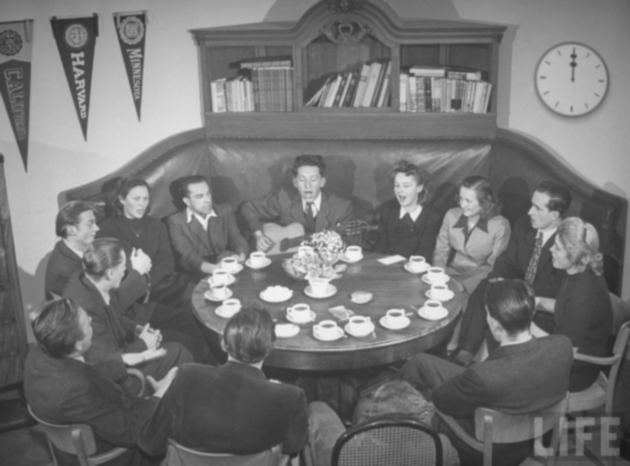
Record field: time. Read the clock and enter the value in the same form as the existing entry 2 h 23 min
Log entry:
12 h 00 min
